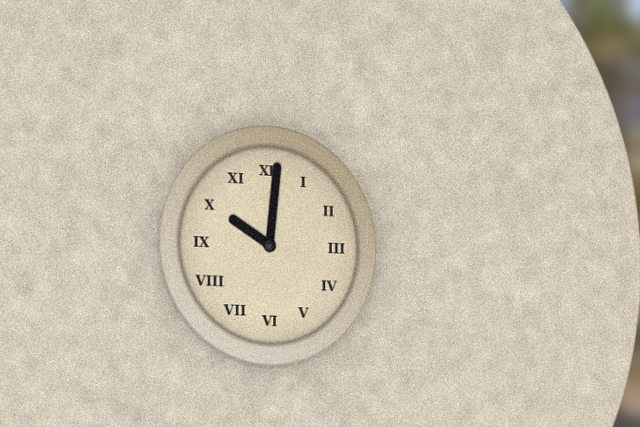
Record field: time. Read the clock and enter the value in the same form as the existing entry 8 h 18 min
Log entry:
10 h 01 min
